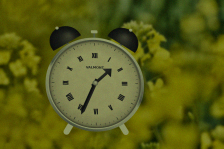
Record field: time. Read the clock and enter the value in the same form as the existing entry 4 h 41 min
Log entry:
1 h 34 min
